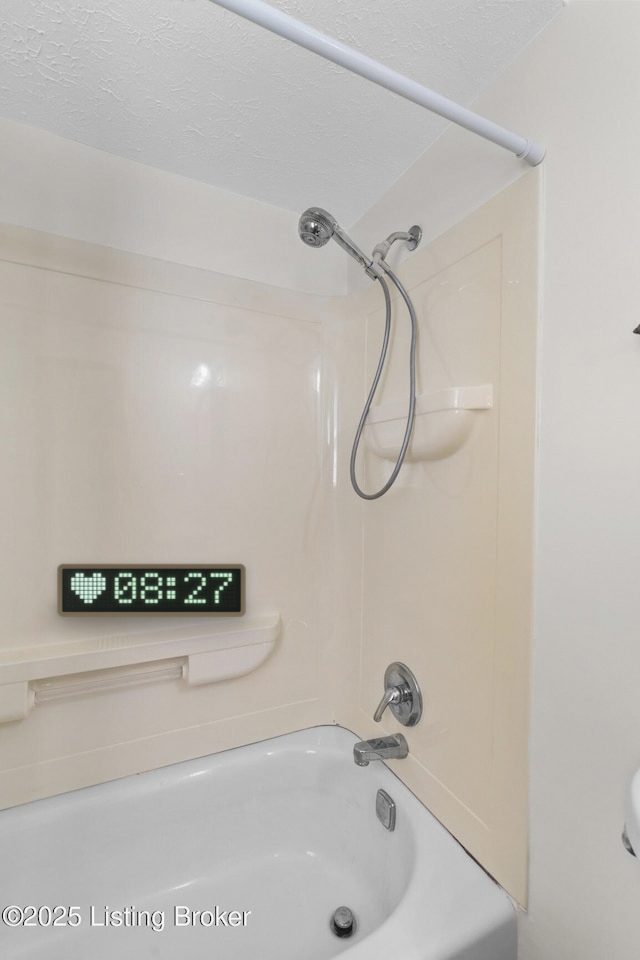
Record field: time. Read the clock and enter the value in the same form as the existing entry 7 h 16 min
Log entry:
8 h 27 min
